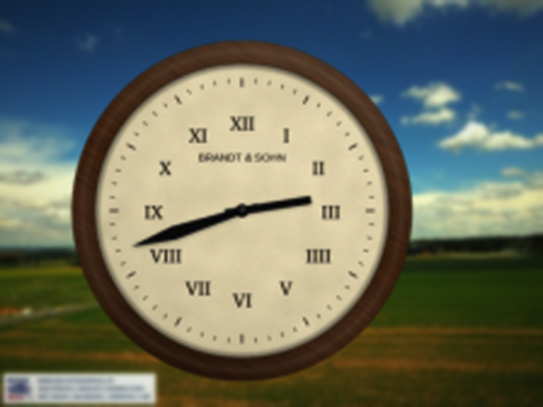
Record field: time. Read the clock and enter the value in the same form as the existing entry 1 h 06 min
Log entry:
2 h 42 min
